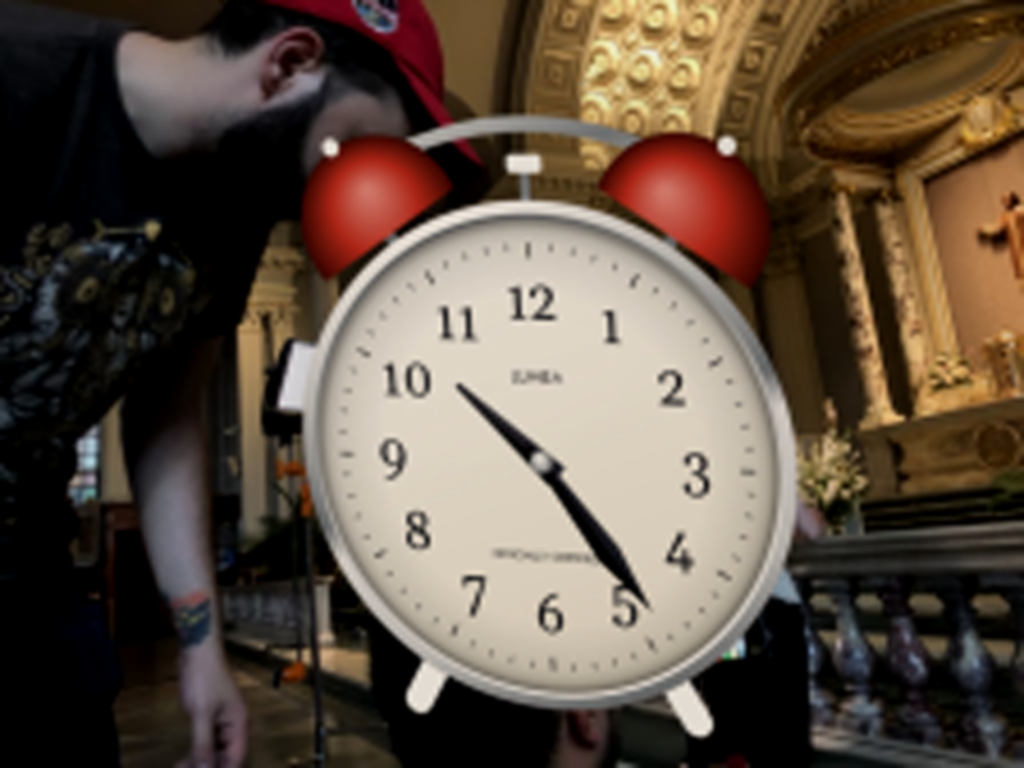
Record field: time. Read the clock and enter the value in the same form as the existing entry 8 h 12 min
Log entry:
10 h 24 min
